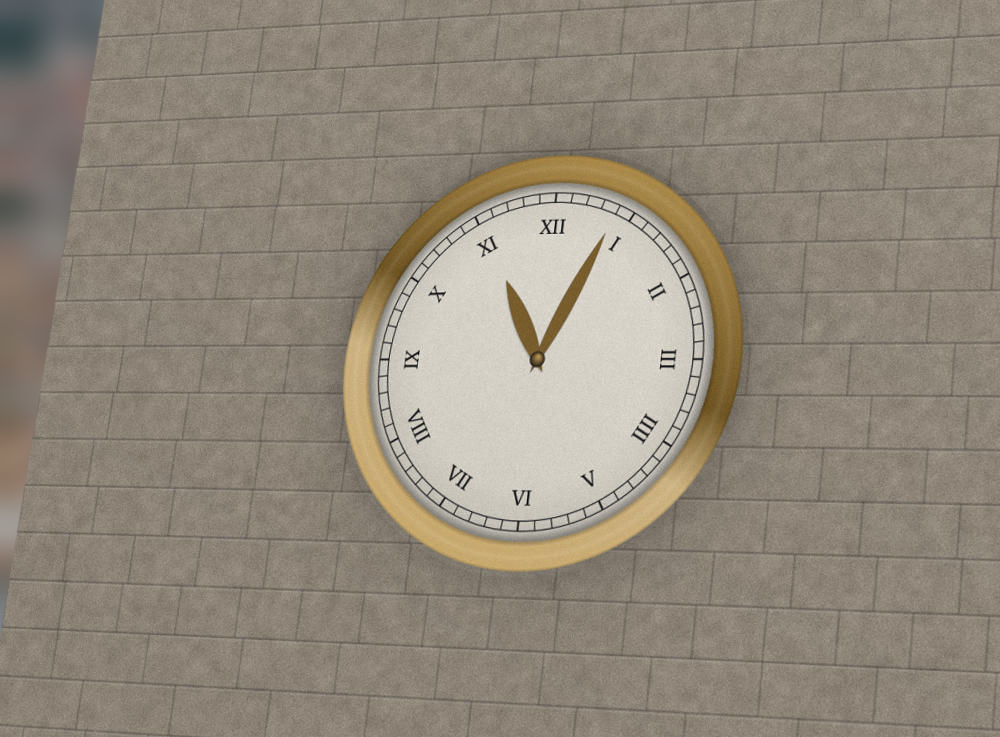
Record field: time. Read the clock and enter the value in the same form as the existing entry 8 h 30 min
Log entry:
11 h 04 min
